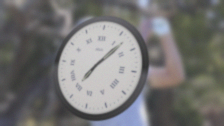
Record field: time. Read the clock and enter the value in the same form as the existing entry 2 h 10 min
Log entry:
7 h 07 min
